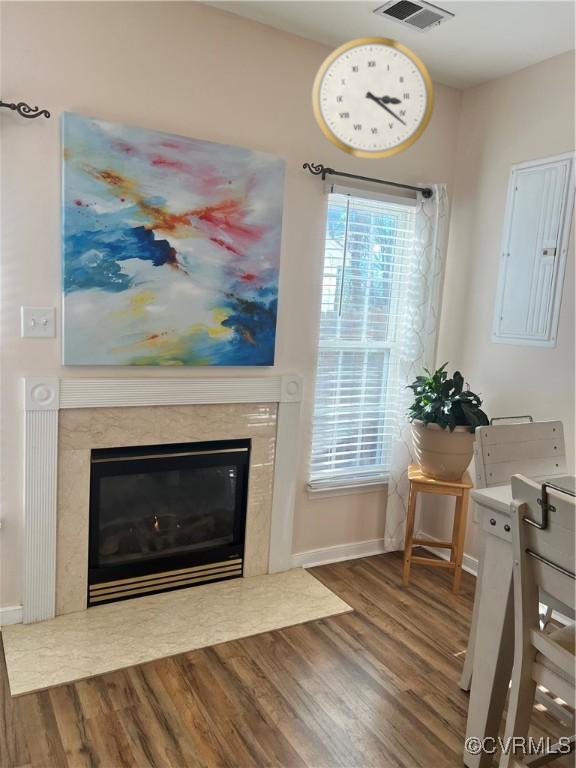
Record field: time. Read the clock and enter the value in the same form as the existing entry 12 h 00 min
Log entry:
3 h 22 min
